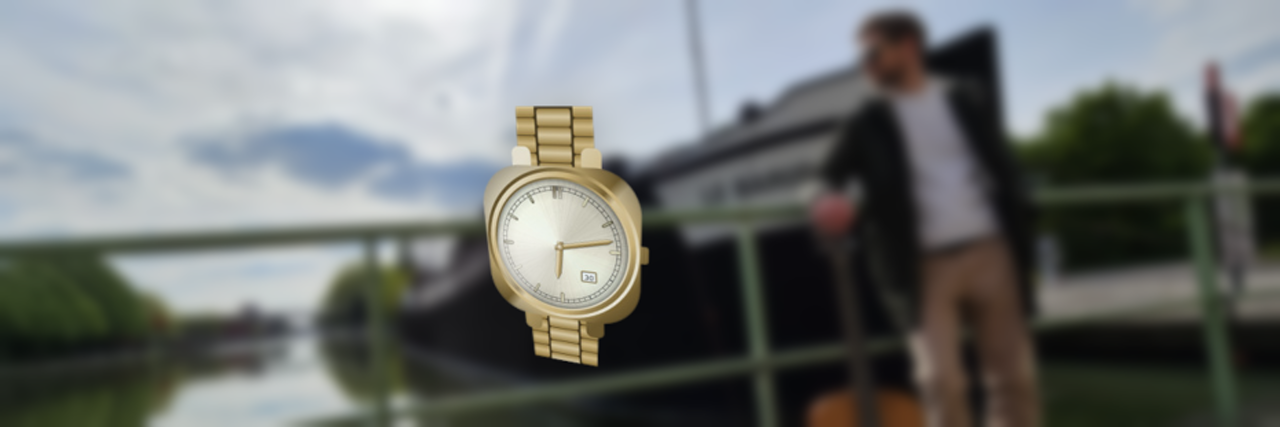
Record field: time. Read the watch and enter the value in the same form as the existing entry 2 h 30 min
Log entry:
6 h 13 min
